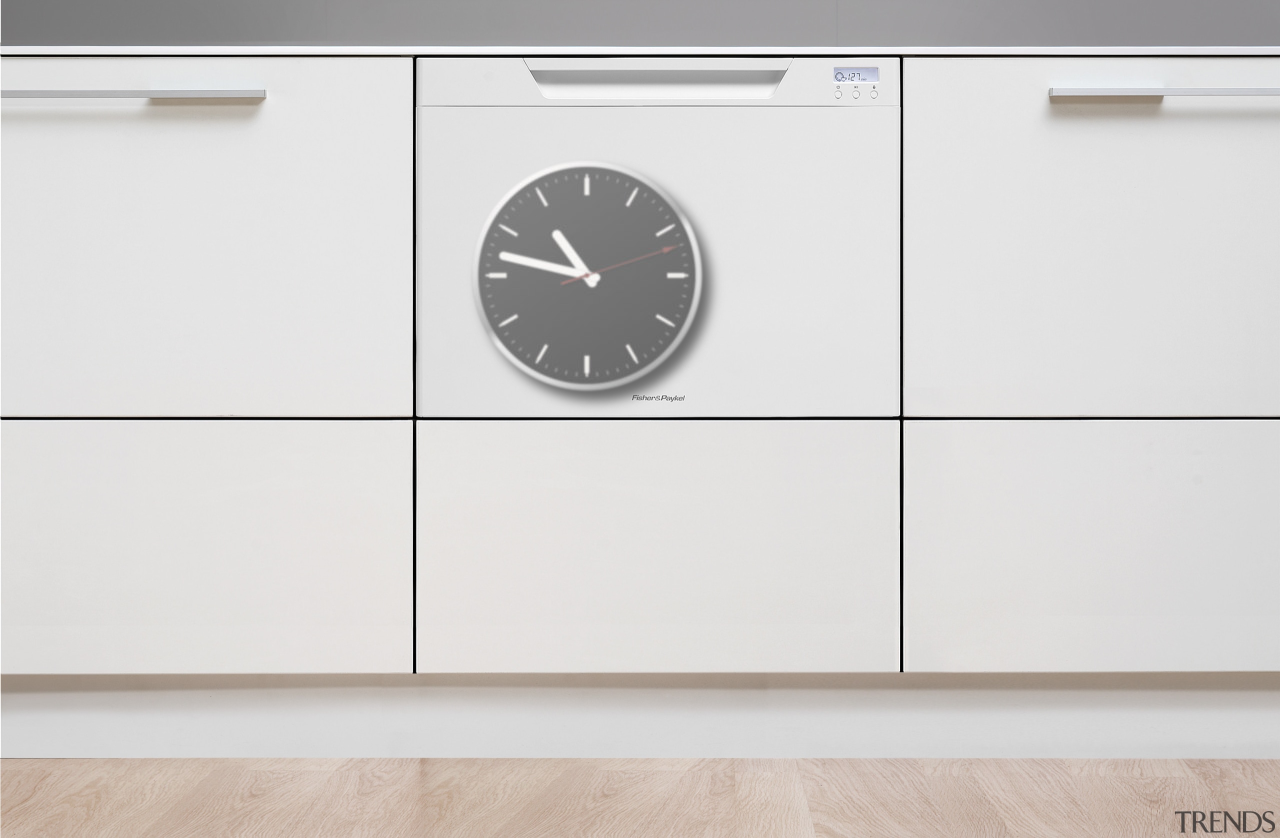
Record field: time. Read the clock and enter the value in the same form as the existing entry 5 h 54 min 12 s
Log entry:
10 h 47 min 12 s
